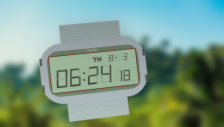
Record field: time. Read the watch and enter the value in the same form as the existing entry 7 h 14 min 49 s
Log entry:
6 h 24 min 18 s
